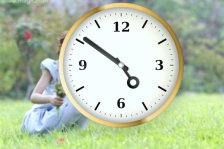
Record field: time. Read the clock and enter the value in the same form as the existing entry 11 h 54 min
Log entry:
4 h 51 min
